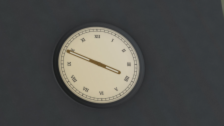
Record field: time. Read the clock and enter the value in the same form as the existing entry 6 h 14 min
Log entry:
3 h 49 min
